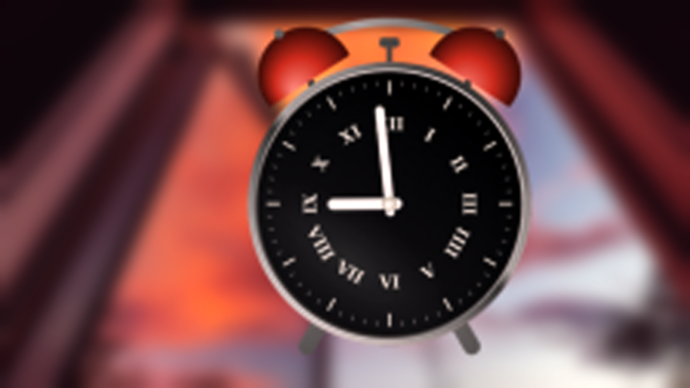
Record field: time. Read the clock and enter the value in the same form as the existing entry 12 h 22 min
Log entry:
8 h 59 min
